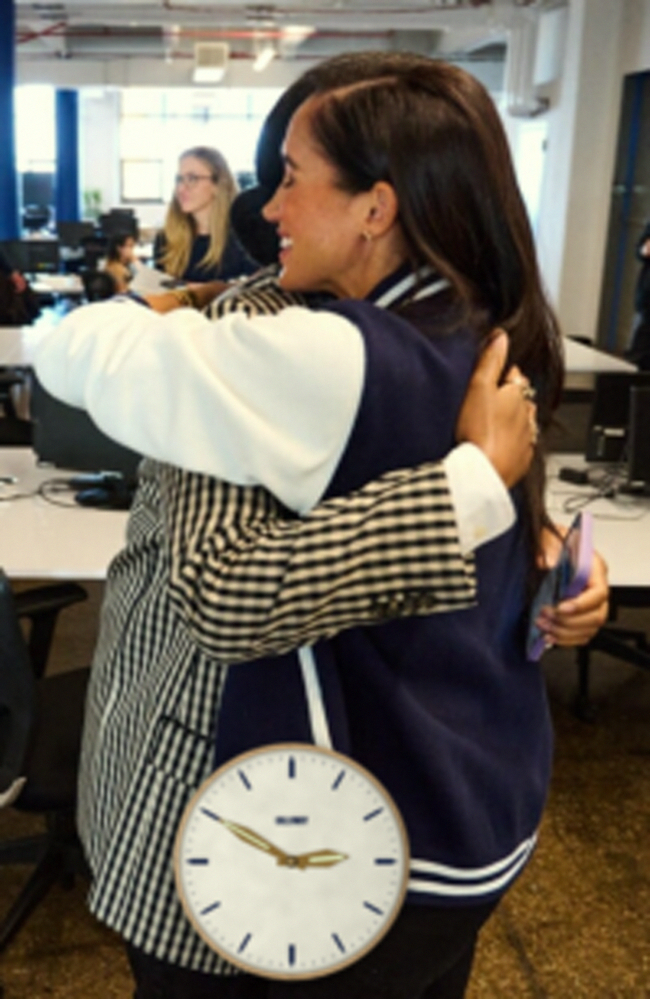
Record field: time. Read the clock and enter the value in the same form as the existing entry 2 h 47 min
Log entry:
2 h 50 min
